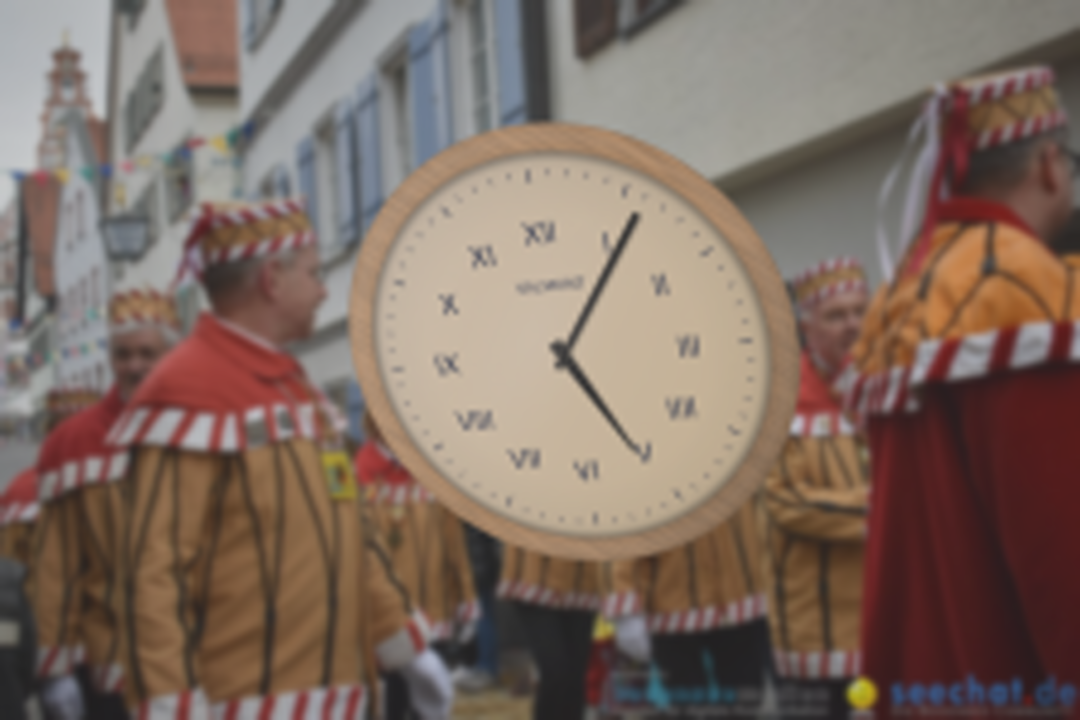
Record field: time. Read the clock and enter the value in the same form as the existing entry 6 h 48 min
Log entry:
5 h 06 min
